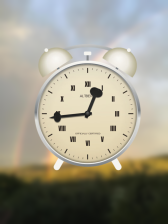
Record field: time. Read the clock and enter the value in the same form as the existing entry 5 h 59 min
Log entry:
12 h 44 min
